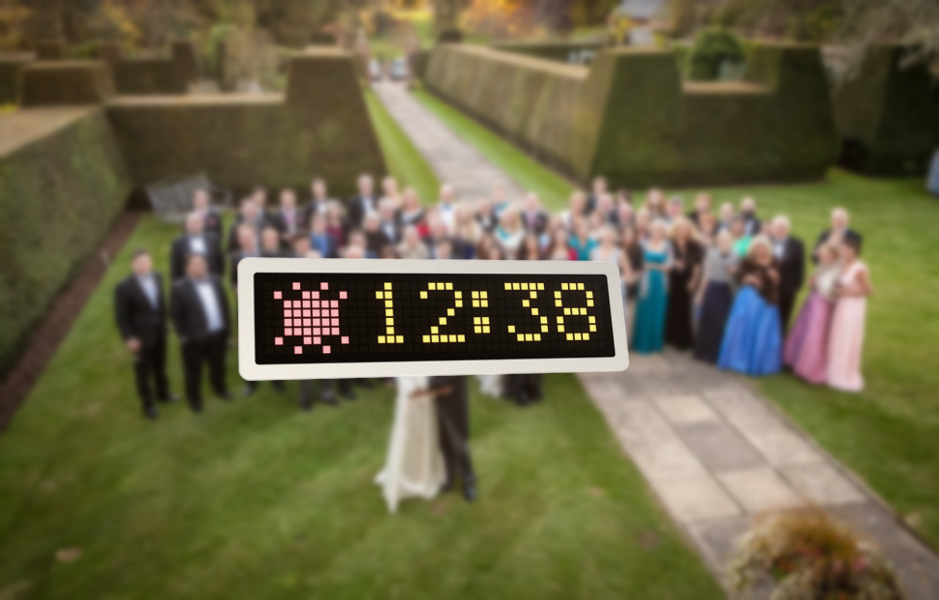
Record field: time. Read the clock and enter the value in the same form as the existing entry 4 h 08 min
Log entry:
12 h 38 min
